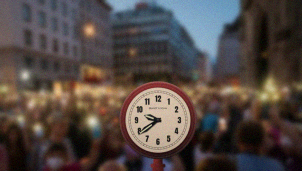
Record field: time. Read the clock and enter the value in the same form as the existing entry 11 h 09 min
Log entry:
9 h 39 min
